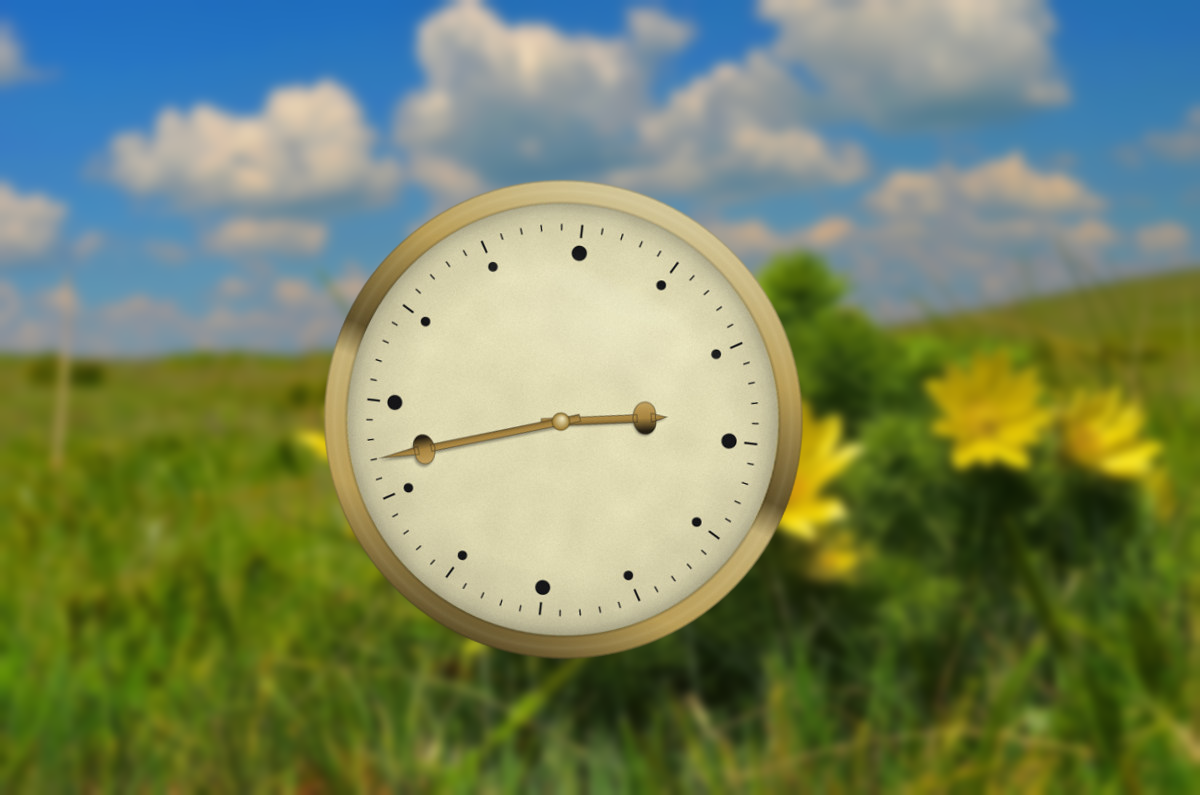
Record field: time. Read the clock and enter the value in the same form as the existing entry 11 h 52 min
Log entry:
2 h 42 min
